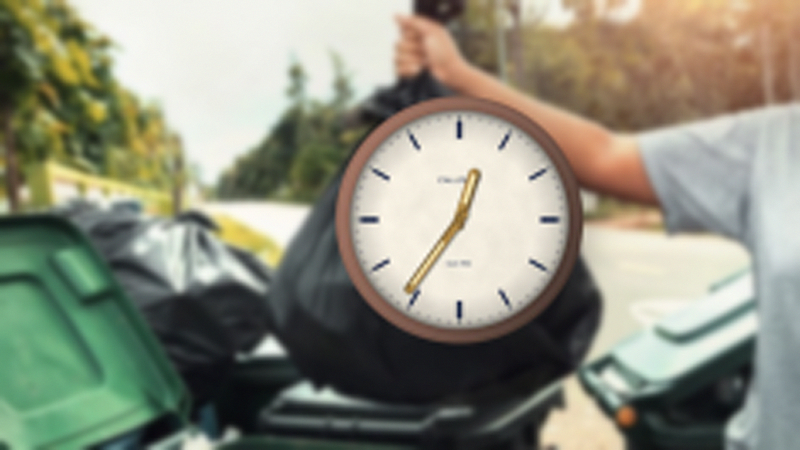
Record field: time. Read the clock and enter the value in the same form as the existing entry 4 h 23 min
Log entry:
12 h 36 min
